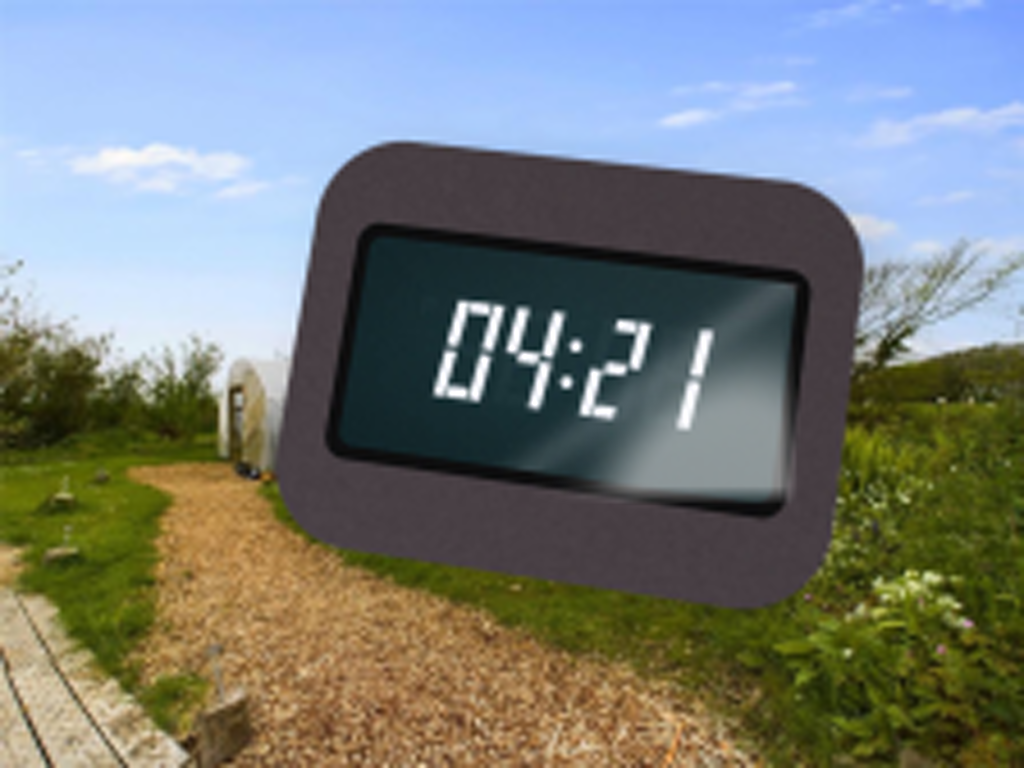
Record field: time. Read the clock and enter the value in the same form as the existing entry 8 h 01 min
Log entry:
4 h 21 min
